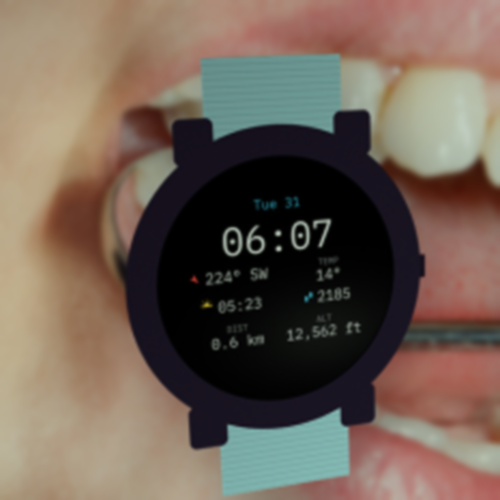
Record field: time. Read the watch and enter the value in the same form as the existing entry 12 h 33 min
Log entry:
6 h 07 min
